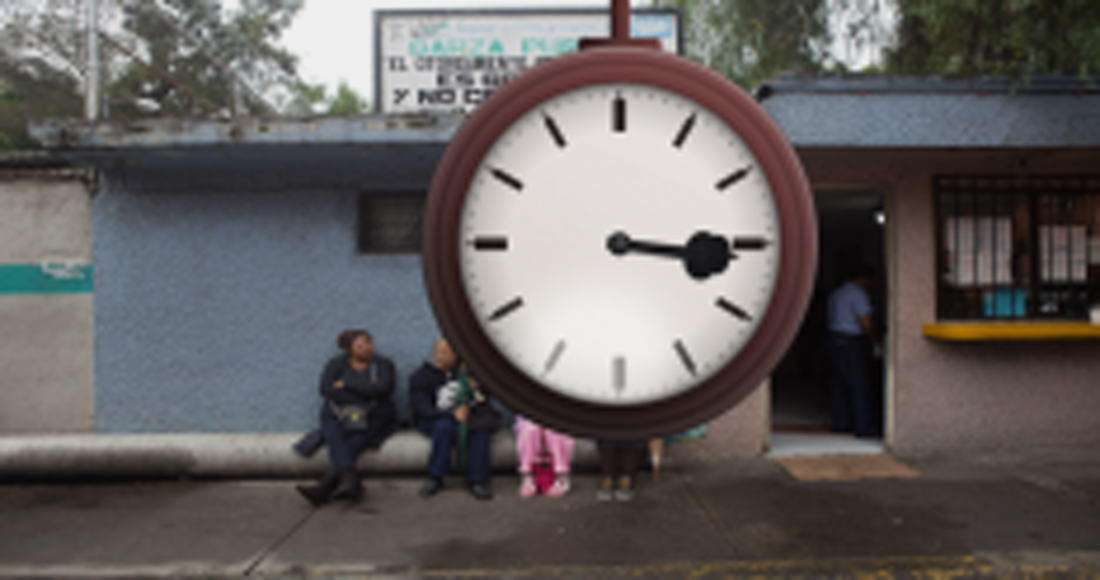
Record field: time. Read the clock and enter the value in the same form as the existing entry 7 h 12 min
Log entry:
3 h 16 min
